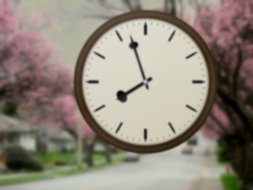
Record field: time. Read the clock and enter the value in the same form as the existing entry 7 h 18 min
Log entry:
7 h 57 min
